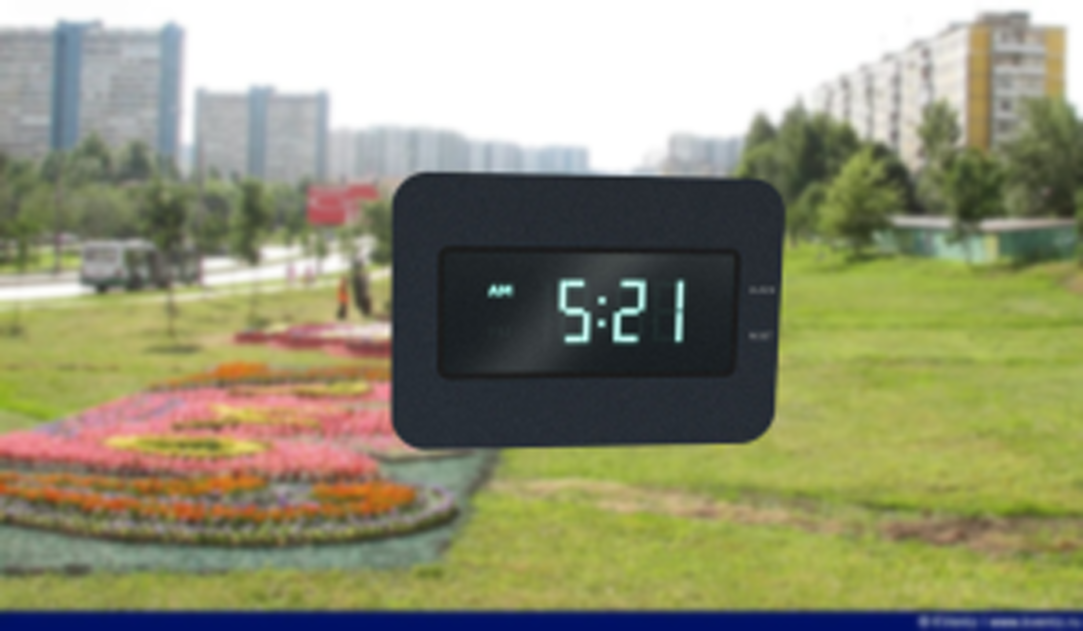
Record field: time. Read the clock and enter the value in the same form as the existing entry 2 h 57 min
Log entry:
5 h 21 min
